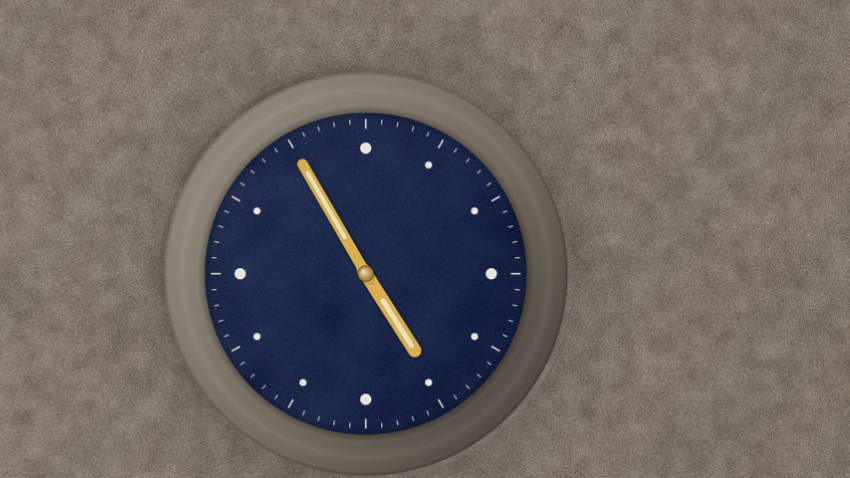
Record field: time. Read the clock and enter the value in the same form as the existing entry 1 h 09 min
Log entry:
4 h 55 min
